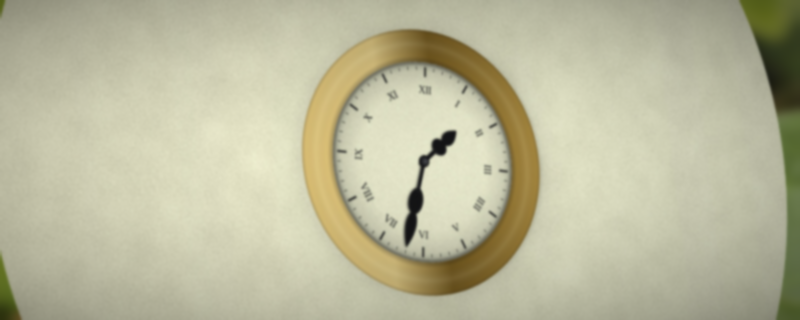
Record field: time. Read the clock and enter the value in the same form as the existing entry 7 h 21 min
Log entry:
1 h 32 min
